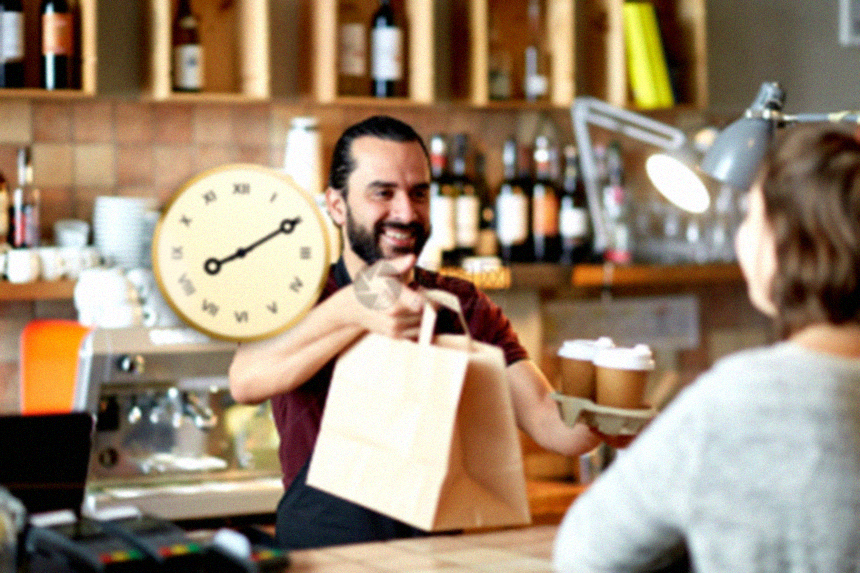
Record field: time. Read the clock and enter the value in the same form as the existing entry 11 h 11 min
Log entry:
8 h 10 min
